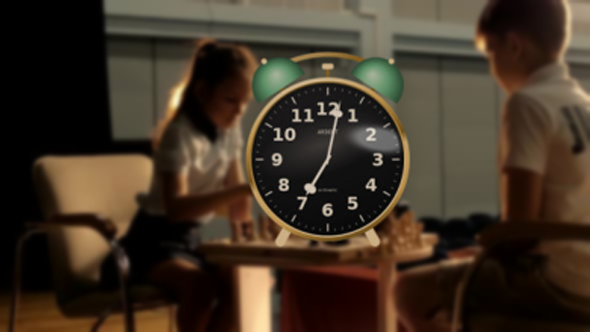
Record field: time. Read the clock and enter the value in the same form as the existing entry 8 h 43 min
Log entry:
7 h 02 min
